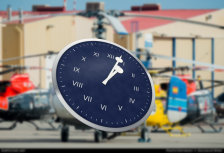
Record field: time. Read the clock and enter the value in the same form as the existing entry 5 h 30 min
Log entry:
1 h 03 min
